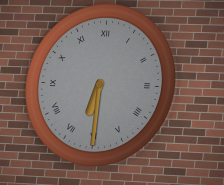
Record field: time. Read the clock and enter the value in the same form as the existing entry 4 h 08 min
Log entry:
6 h 30 min
